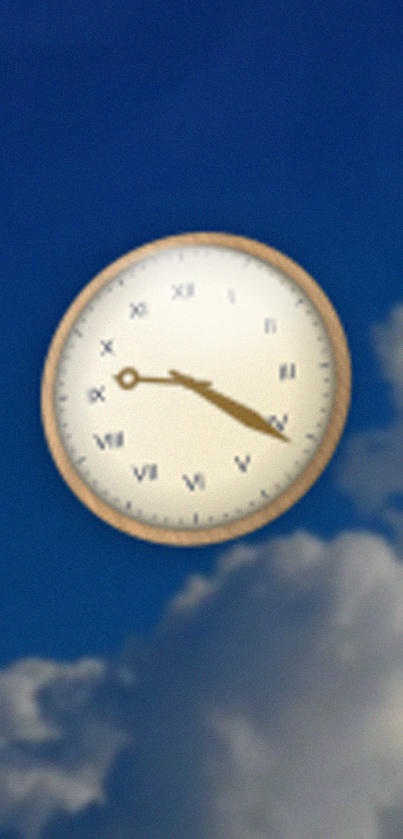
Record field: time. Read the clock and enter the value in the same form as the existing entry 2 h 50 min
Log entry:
9 h 21 min
